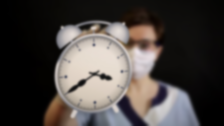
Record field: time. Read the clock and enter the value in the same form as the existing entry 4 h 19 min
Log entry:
3 h 40 min
